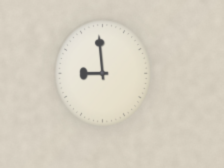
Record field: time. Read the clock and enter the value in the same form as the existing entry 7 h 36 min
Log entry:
8 h 59 min
